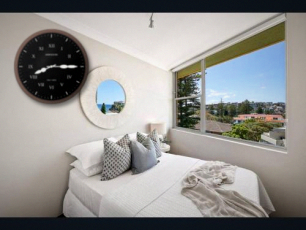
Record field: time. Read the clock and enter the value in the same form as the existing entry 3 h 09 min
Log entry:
8 h 15 min
